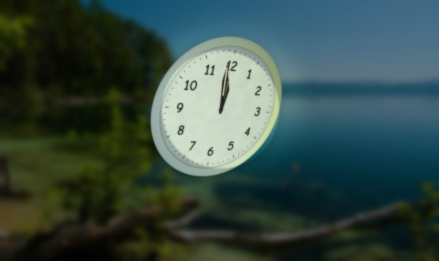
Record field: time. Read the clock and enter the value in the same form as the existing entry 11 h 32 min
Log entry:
11 h 59 min
